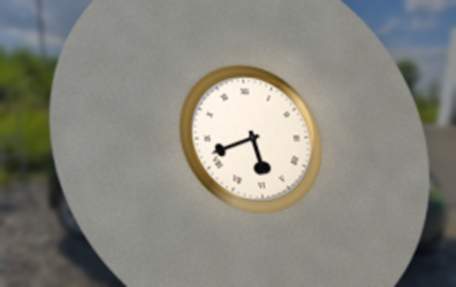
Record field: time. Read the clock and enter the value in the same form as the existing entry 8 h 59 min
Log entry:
5 h 42 min
